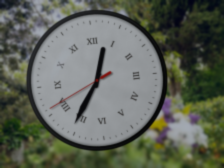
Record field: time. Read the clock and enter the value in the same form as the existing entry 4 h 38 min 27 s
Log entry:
12 h 35 min 41 s
